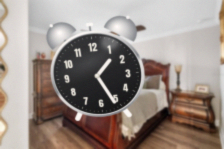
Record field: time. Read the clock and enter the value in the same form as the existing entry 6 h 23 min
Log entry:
1 h 26 min
